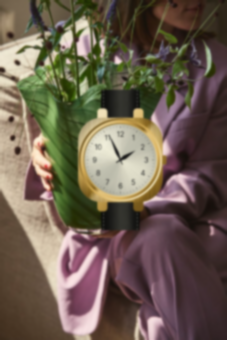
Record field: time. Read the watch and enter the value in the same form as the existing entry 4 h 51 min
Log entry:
1 h 56 min
